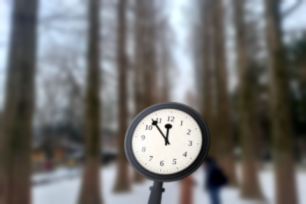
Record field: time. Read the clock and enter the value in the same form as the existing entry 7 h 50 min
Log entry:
11 h 53 min
